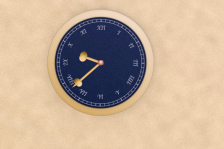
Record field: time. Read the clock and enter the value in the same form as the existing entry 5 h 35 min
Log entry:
9 h 38 min
